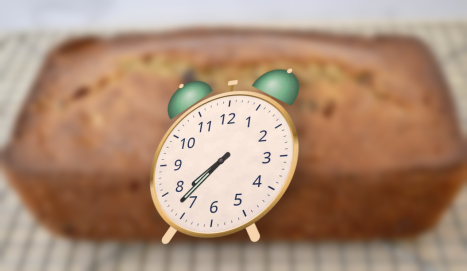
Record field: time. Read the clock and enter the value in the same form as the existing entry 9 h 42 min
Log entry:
7 h 37 min
